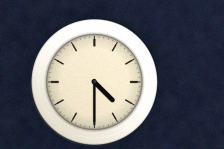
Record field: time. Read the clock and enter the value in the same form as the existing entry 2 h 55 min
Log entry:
4 h 30 min
